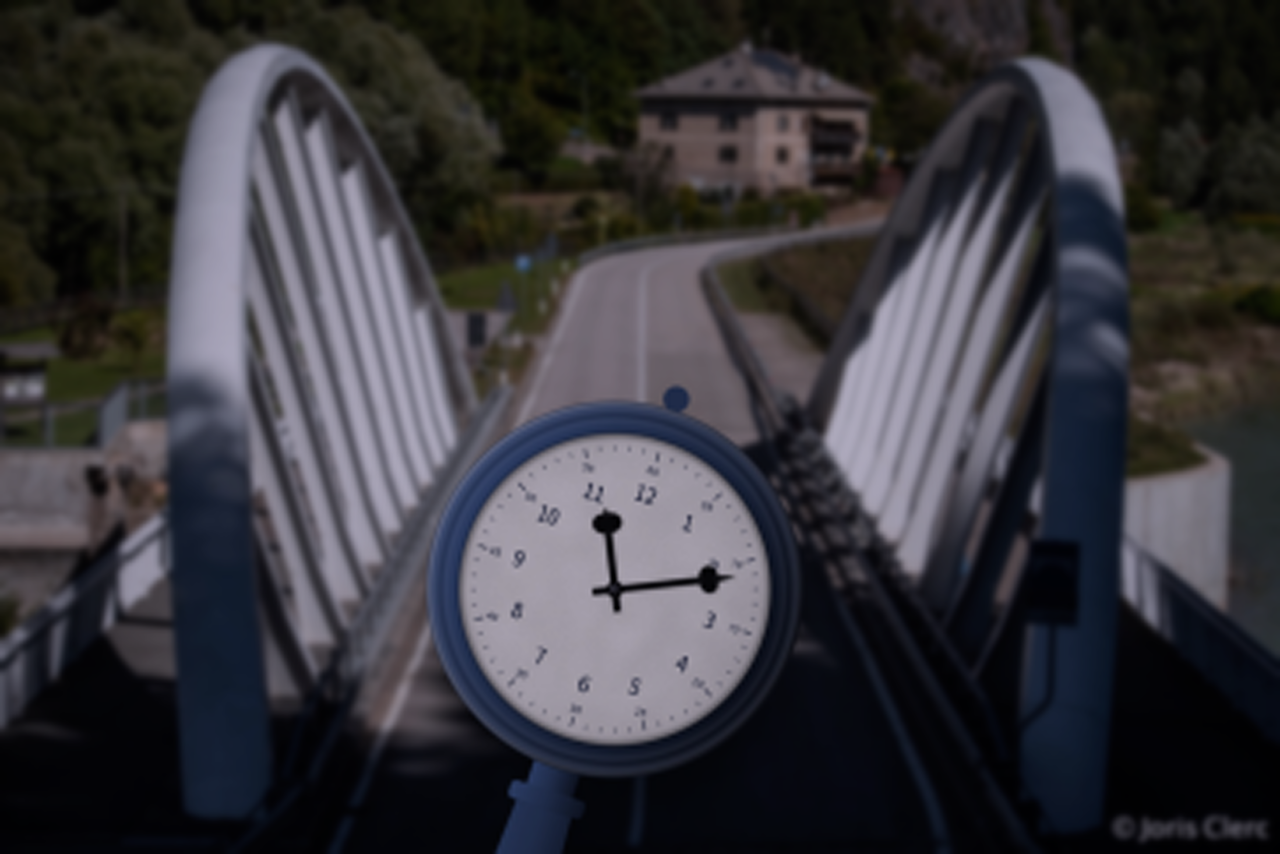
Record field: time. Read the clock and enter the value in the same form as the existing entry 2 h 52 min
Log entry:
11 h 11 min
